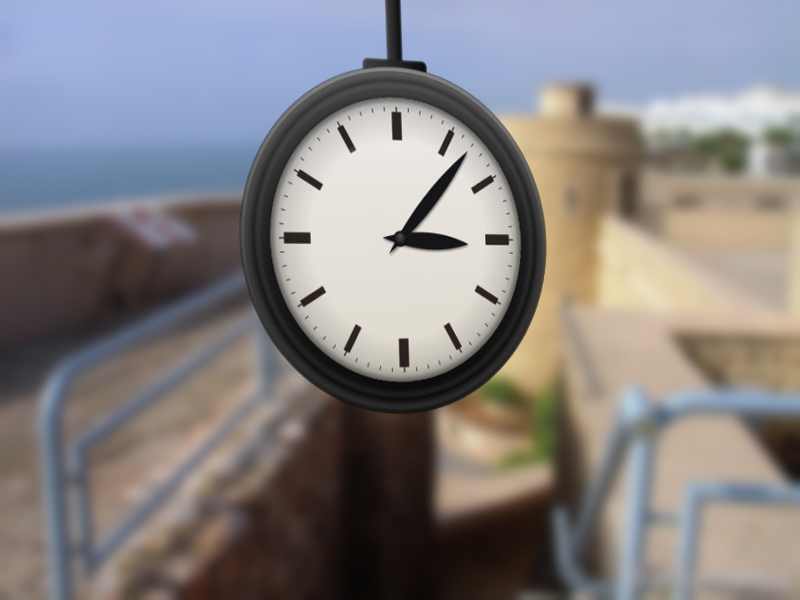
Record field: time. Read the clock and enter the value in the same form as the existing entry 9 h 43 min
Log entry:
3 h 07 min
